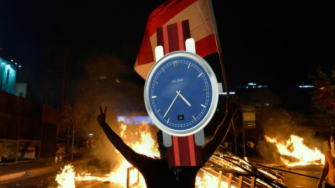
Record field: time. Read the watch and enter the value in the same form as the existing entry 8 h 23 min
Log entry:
4 h 37 min
